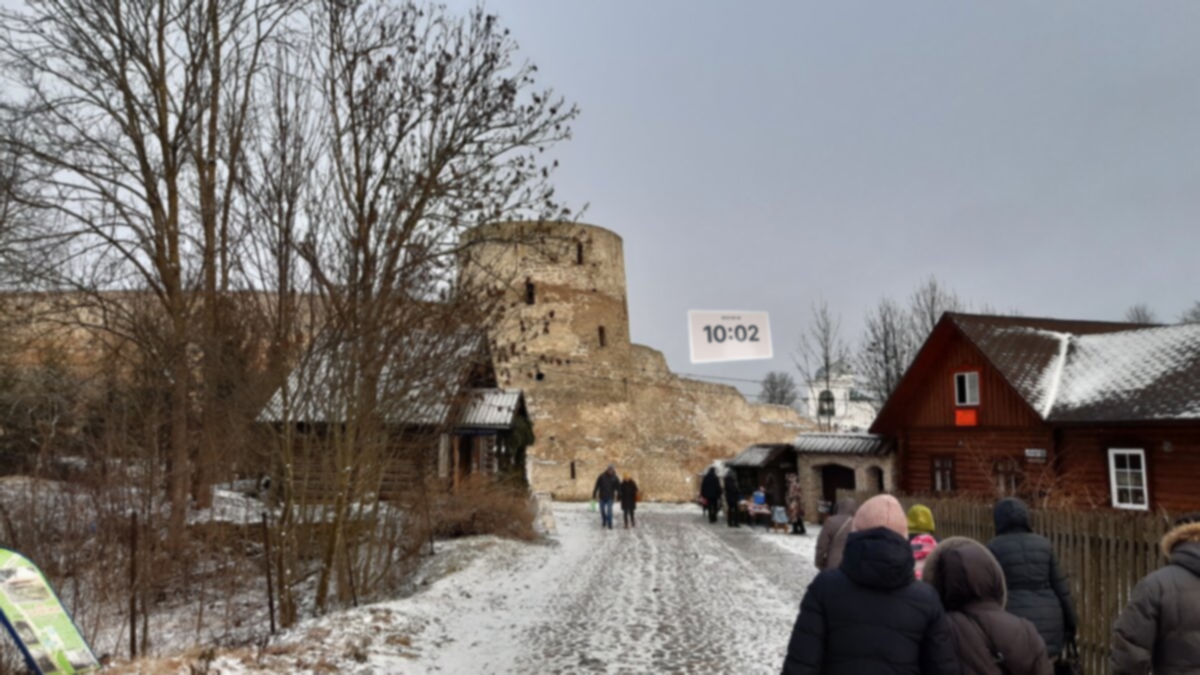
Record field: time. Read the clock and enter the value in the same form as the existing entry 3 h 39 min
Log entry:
10 h 02 min
